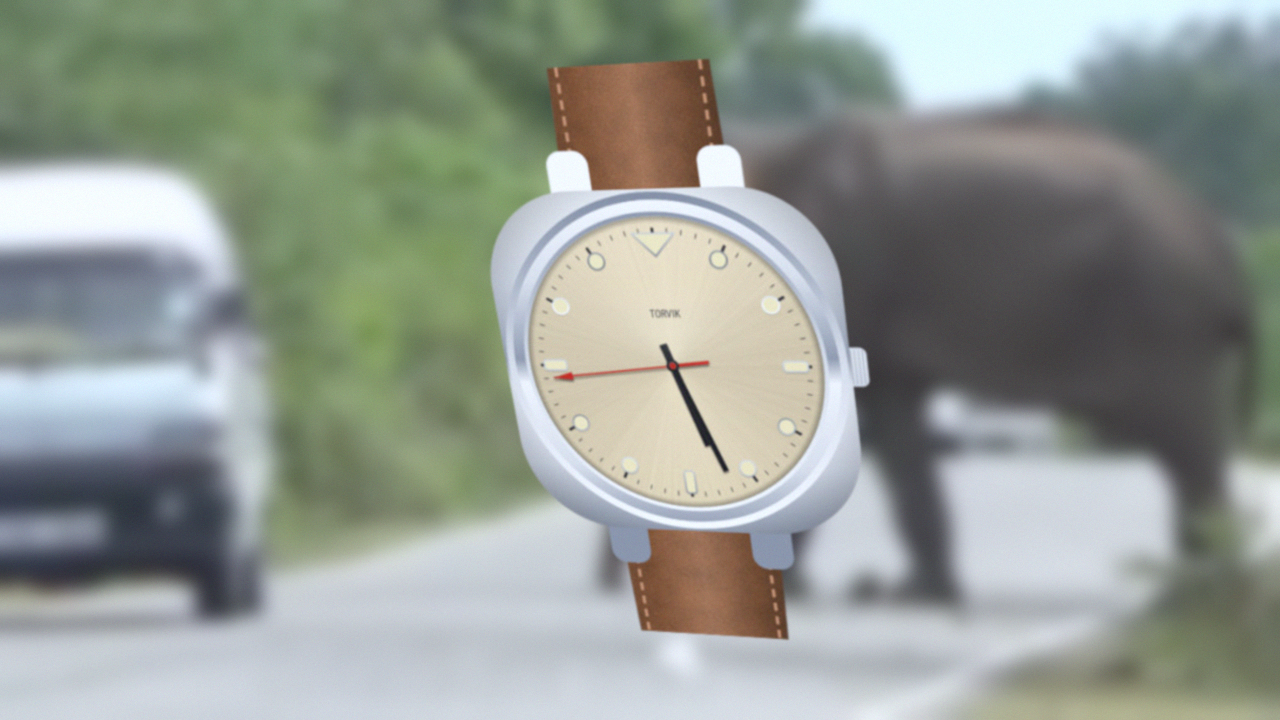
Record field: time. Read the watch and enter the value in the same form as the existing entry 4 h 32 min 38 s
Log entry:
5 h 26 min 44 s
